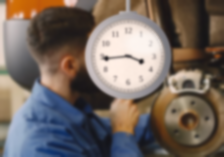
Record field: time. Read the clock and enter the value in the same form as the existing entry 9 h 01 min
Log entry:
3 h 44 min
